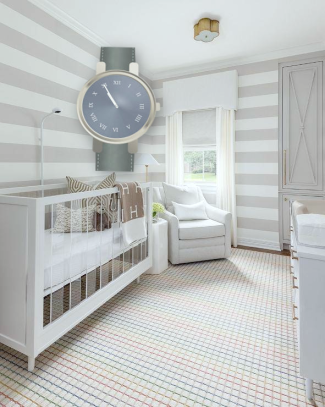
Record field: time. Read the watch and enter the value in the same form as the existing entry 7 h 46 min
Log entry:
10 h 55 min
